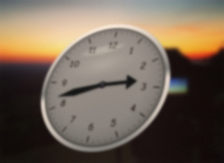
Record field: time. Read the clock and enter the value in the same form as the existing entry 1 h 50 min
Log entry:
2 h 42 min
